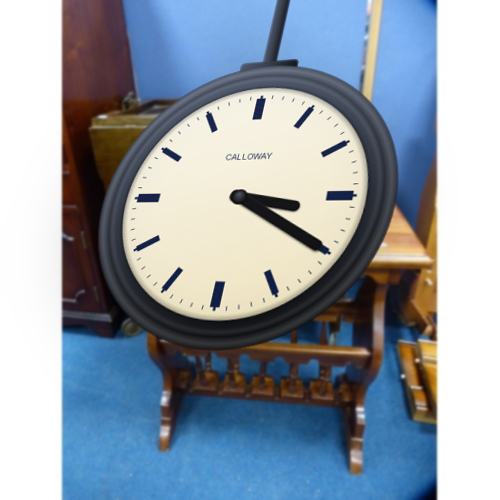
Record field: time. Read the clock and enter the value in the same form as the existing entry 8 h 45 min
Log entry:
3 h 20 min
